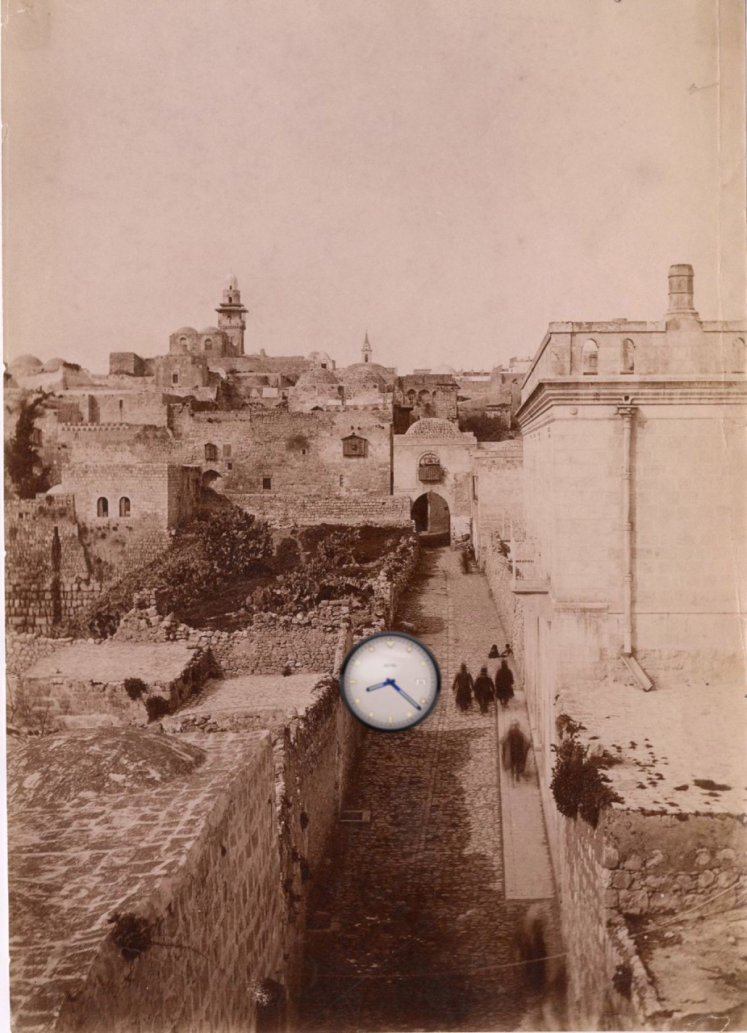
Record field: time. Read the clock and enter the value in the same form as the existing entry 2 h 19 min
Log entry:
8 h 22 min
